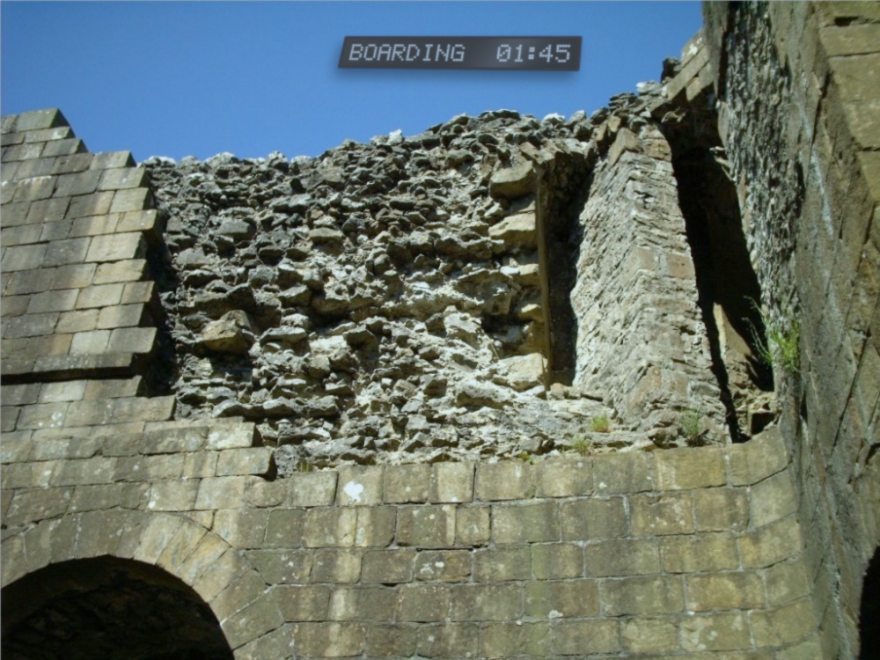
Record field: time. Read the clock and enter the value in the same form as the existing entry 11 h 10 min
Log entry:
1 h 45 min
